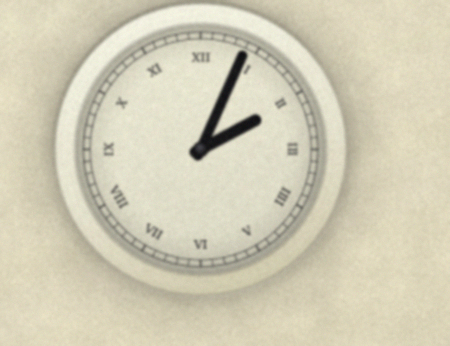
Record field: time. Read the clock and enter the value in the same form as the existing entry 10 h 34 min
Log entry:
2 h 04 min
